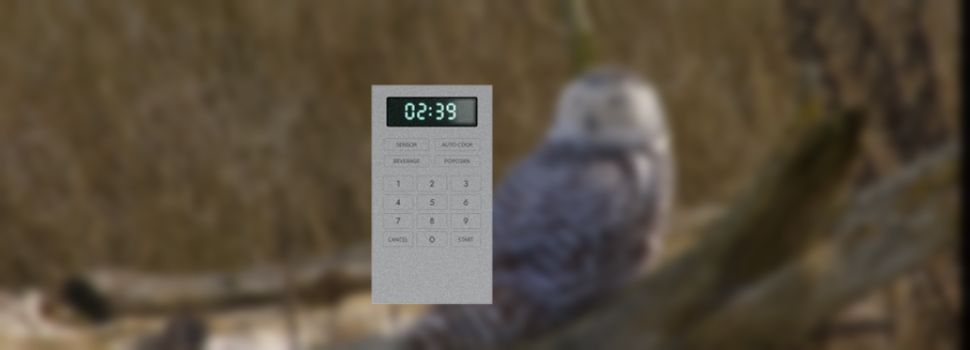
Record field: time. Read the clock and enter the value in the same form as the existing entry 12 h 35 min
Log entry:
2 h 39 min
